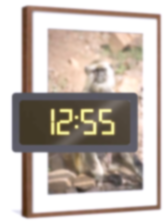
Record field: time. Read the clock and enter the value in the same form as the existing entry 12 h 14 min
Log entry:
12 h 55 min
